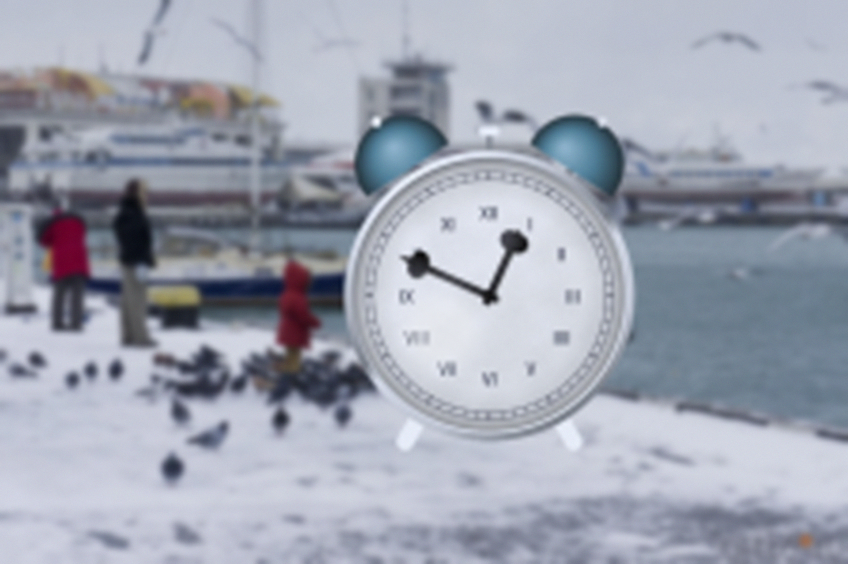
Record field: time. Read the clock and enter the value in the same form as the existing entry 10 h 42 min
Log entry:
12 h 49 min
